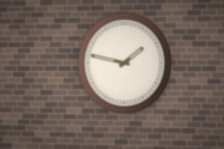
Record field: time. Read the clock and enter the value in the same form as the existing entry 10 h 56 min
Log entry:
1 h 47 min
